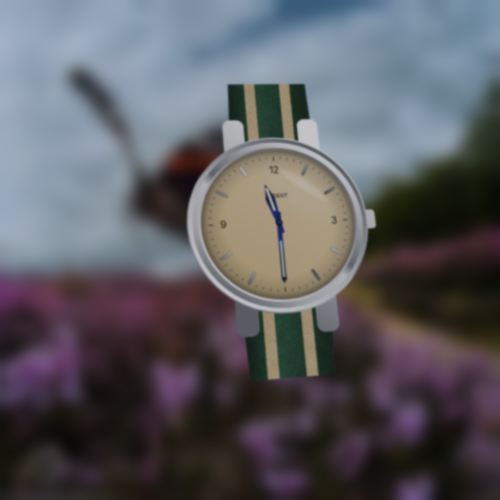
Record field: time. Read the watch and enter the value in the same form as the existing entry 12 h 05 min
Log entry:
11 h 30 min
